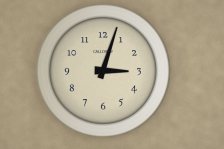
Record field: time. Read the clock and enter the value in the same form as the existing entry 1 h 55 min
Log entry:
3 h 03 min
